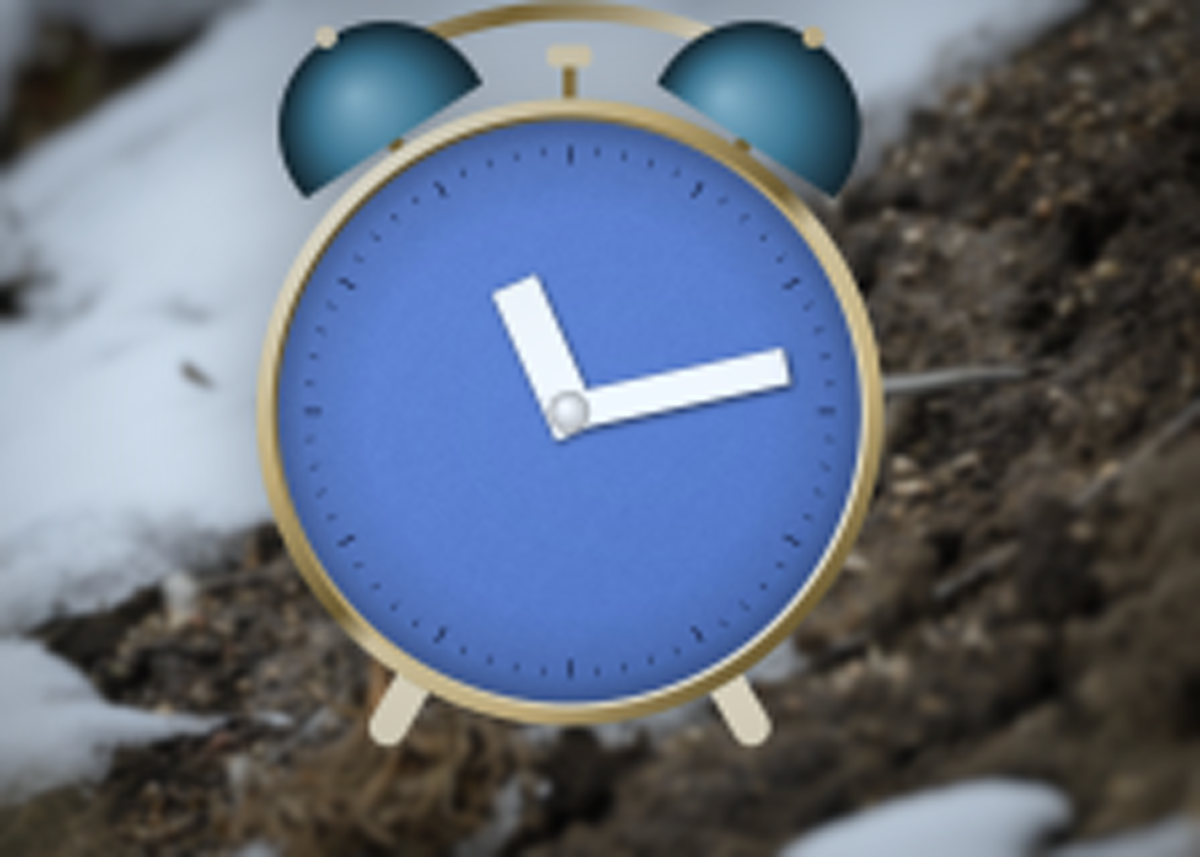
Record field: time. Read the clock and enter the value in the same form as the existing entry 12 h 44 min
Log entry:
11 h 13 min
